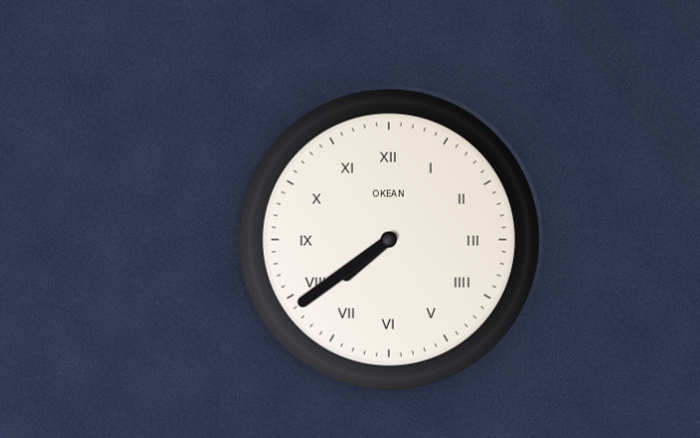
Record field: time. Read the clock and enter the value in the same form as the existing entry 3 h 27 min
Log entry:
7 h 39 min
